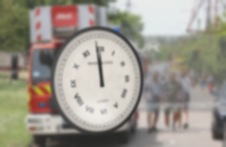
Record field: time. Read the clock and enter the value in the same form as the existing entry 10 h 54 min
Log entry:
11 h 59 min
